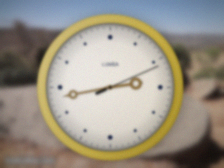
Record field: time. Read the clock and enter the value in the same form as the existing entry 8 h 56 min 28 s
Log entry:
2 h 43 min 11 s
